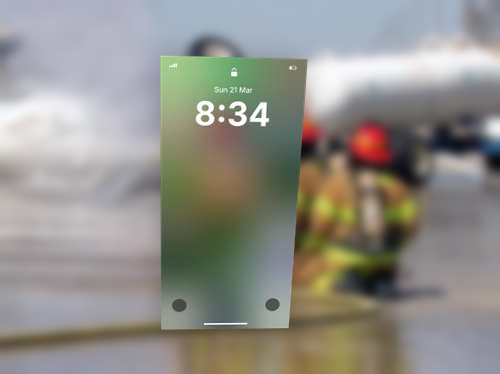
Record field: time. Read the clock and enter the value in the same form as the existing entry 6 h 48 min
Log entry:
8 h 34 min
